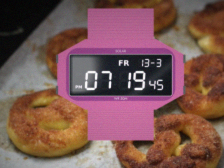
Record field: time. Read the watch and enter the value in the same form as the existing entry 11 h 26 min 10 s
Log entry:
7 h 19 min 45 s
